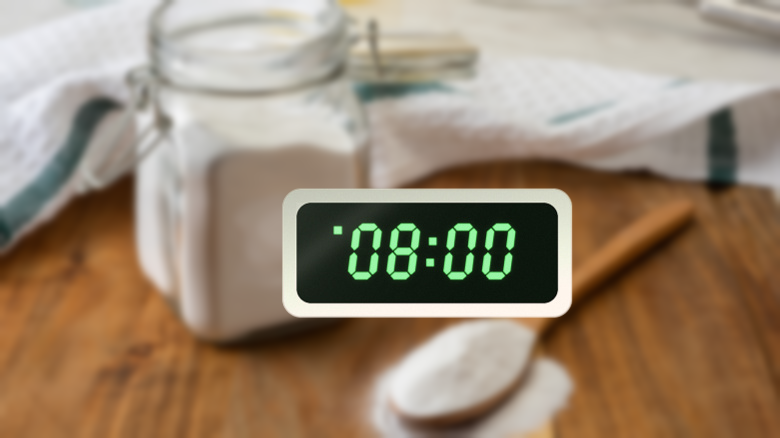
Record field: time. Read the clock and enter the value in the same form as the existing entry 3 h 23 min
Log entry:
8 h 00 min
